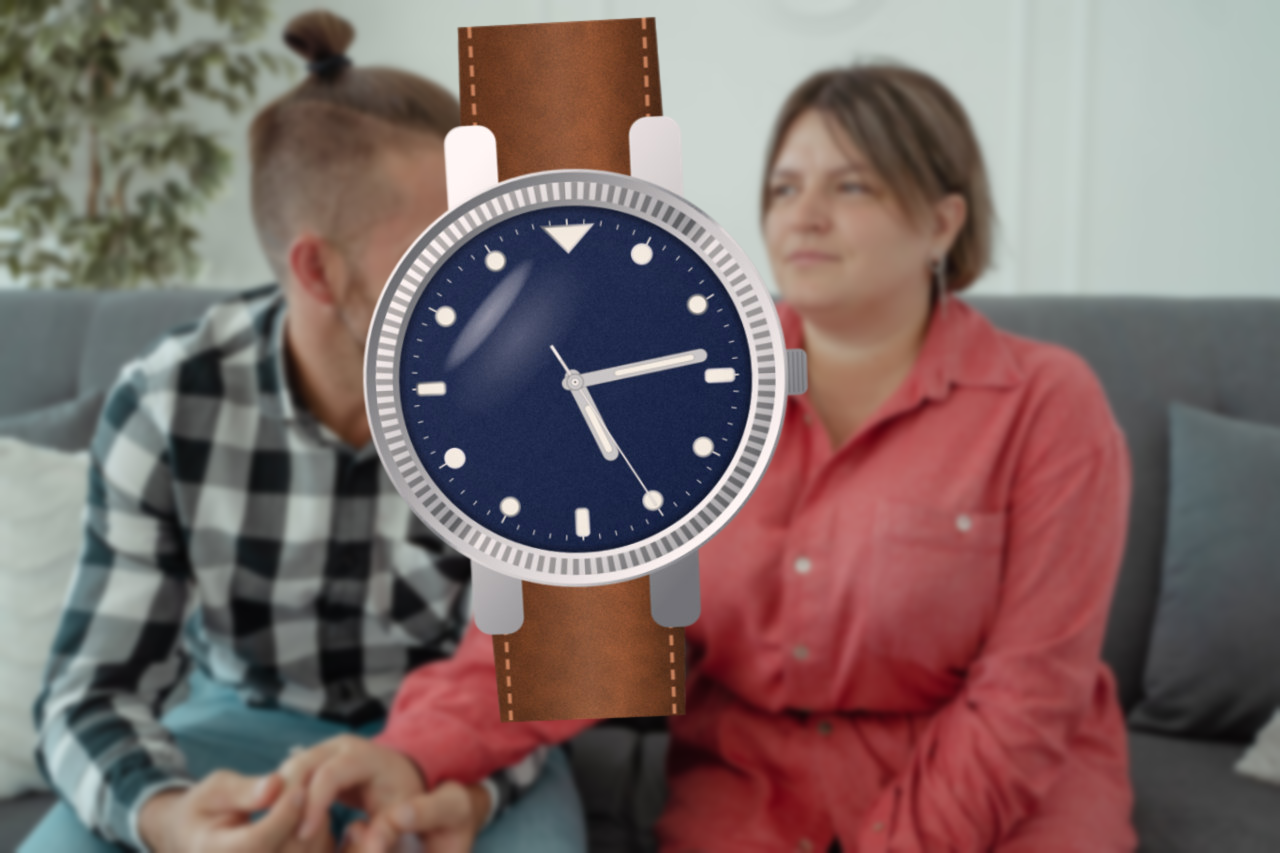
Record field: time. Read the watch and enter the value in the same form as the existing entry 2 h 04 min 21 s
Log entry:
5 h 13 min 25 s
